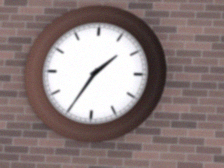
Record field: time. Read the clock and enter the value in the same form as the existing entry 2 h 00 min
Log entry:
1 h 35 min
